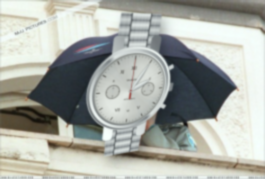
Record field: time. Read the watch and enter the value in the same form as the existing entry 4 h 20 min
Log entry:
2 h 05 min
